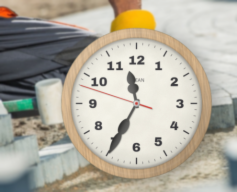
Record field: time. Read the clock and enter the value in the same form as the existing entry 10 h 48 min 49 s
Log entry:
11 h 34 min 48 s
